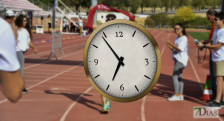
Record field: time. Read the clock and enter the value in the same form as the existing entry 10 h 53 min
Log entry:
6 h 54 min
